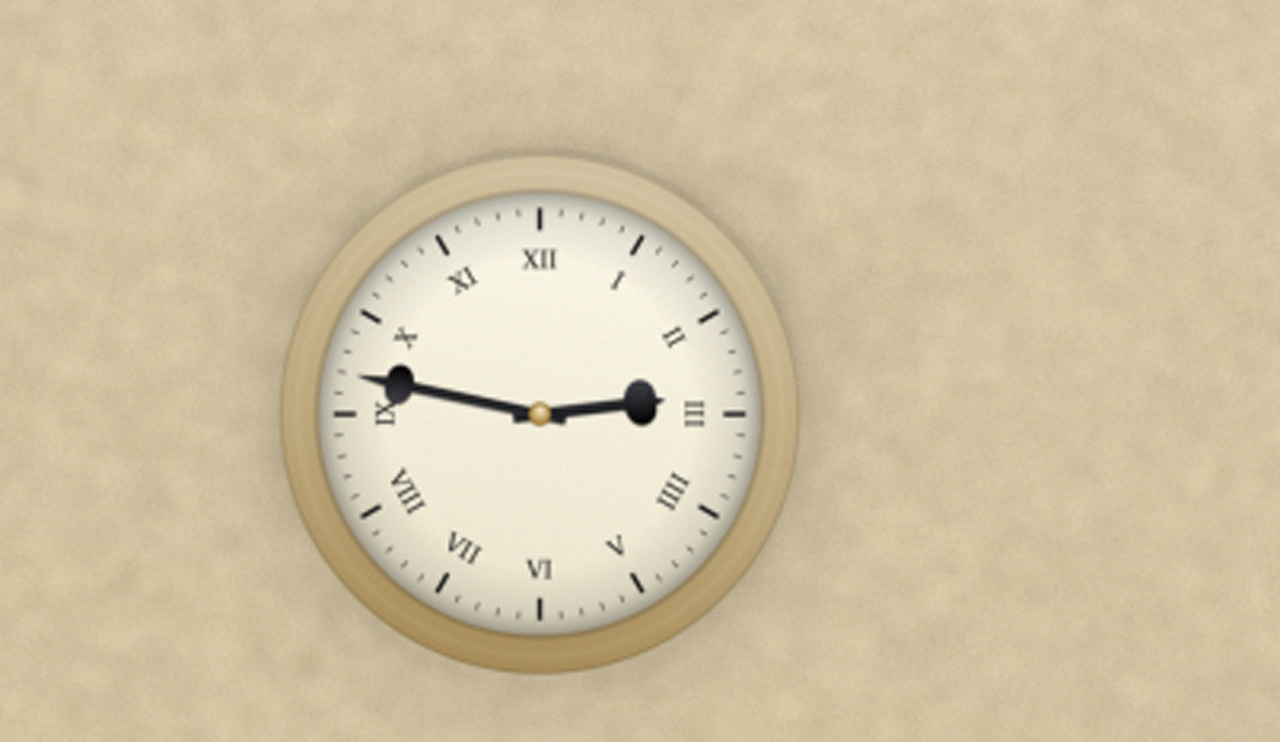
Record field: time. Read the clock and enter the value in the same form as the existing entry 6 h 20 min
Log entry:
2 h 47 min
